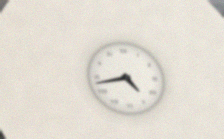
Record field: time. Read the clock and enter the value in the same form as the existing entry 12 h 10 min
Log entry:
4 h 43 min
